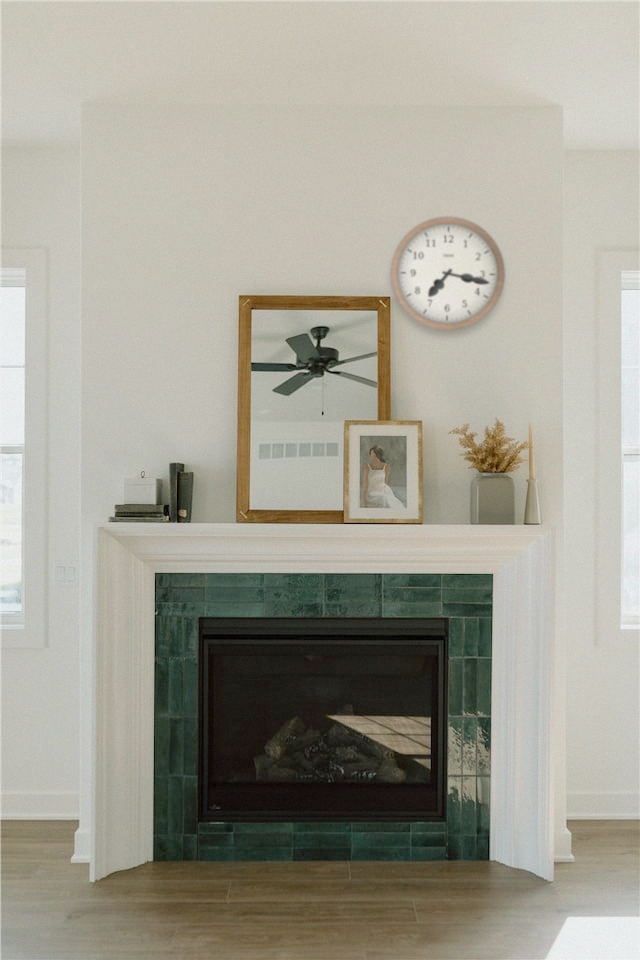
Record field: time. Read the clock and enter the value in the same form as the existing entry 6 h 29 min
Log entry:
7 h 17 min
